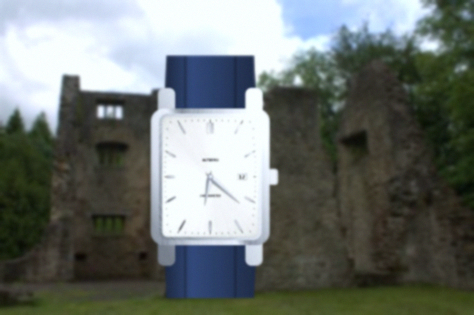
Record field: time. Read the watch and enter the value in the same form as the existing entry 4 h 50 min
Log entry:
6 h 22 min
